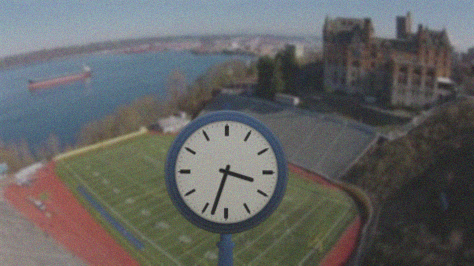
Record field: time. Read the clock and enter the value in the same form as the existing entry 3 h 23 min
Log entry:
3 h 33 min
